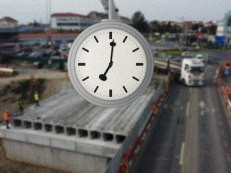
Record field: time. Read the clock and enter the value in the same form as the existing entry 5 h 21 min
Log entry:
7 h 01 min
